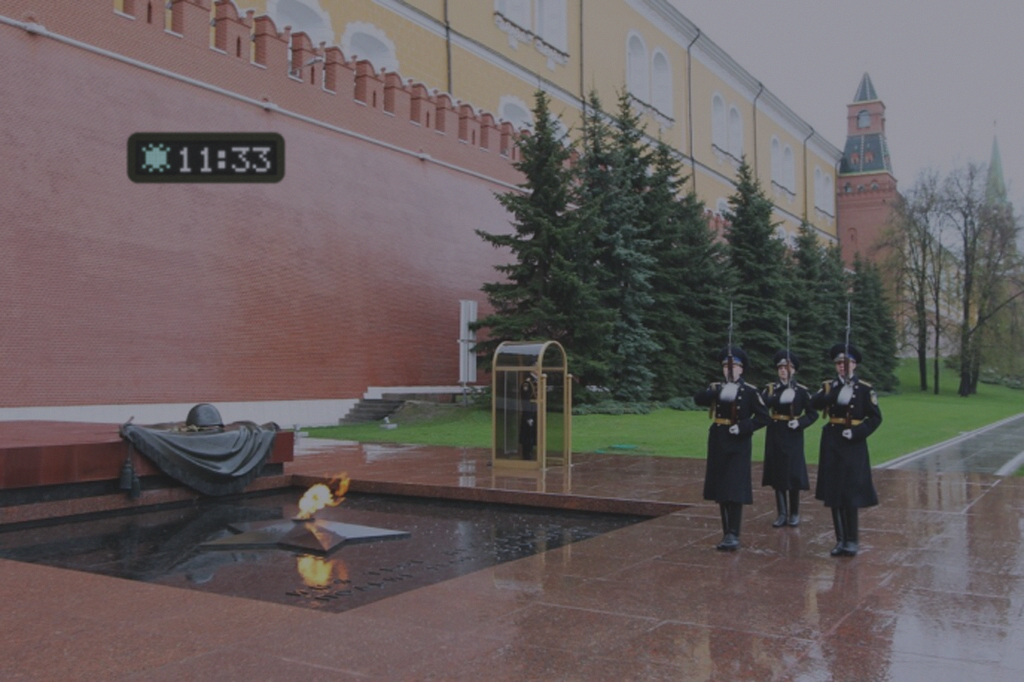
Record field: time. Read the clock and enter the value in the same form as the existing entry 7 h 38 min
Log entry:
11 h 33 min
